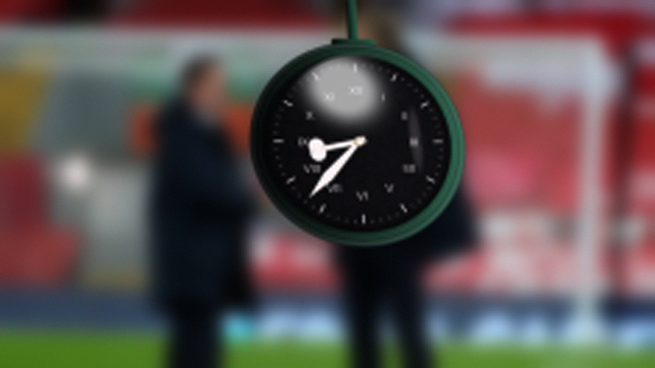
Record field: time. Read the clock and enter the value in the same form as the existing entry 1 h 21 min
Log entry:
8 h 37 min
